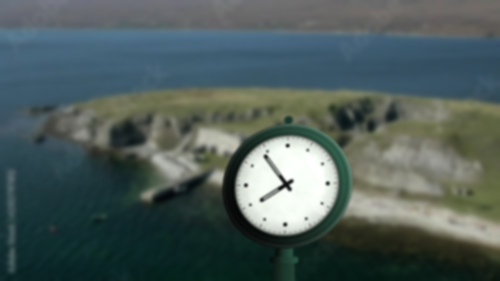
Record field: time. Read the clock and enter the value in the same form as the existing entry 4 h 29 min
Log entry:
7 h 54 min
